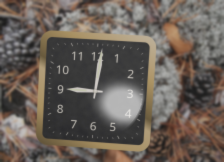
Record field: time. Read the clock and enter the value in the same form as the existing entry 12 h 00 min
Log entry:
9 h 01 min
